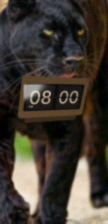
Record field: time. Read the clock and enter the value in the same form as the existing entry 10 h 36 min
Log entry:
8 h 00 min
